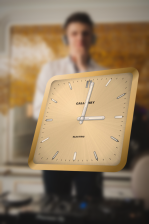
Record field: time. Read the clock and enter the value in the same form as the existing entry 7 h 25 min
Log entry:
3 h 01 min
